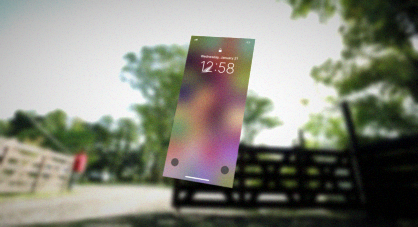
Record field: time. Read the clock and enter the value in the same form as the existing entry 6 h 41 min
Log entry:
12 h 58 min
